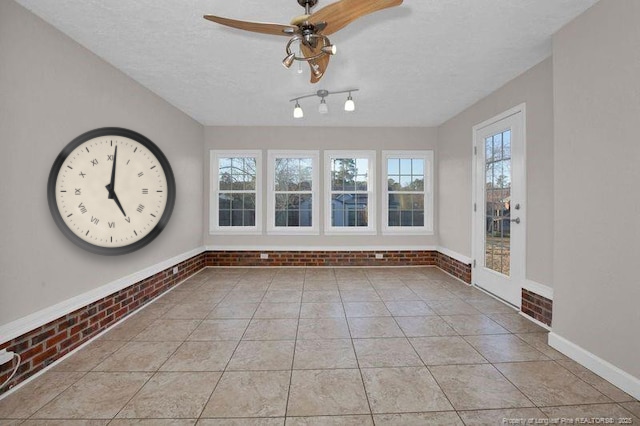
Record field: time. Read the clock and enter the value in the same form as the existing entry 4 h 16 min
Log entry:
5 h 01 min
